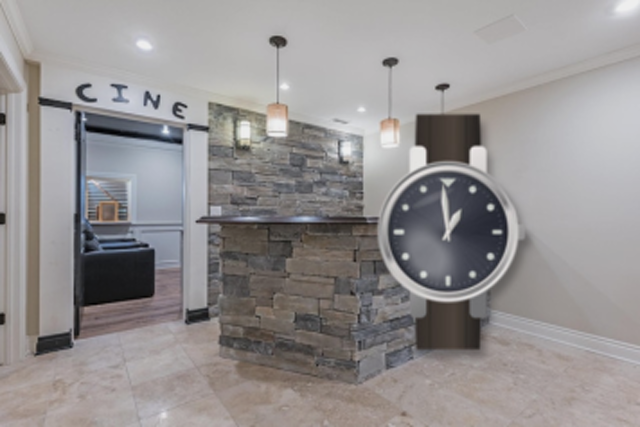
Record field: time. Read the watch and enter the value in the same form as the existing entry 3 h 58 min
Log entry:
12 h 59 min
